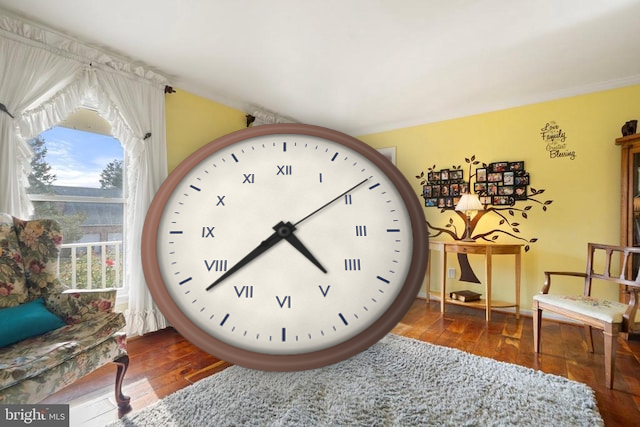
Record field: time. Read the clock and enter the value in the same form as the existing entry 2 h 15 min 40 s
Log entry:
4 h 38 min 09 s
